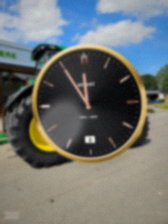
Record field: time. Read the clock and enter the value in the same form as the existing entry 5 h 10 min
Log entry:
11 h 55 min
